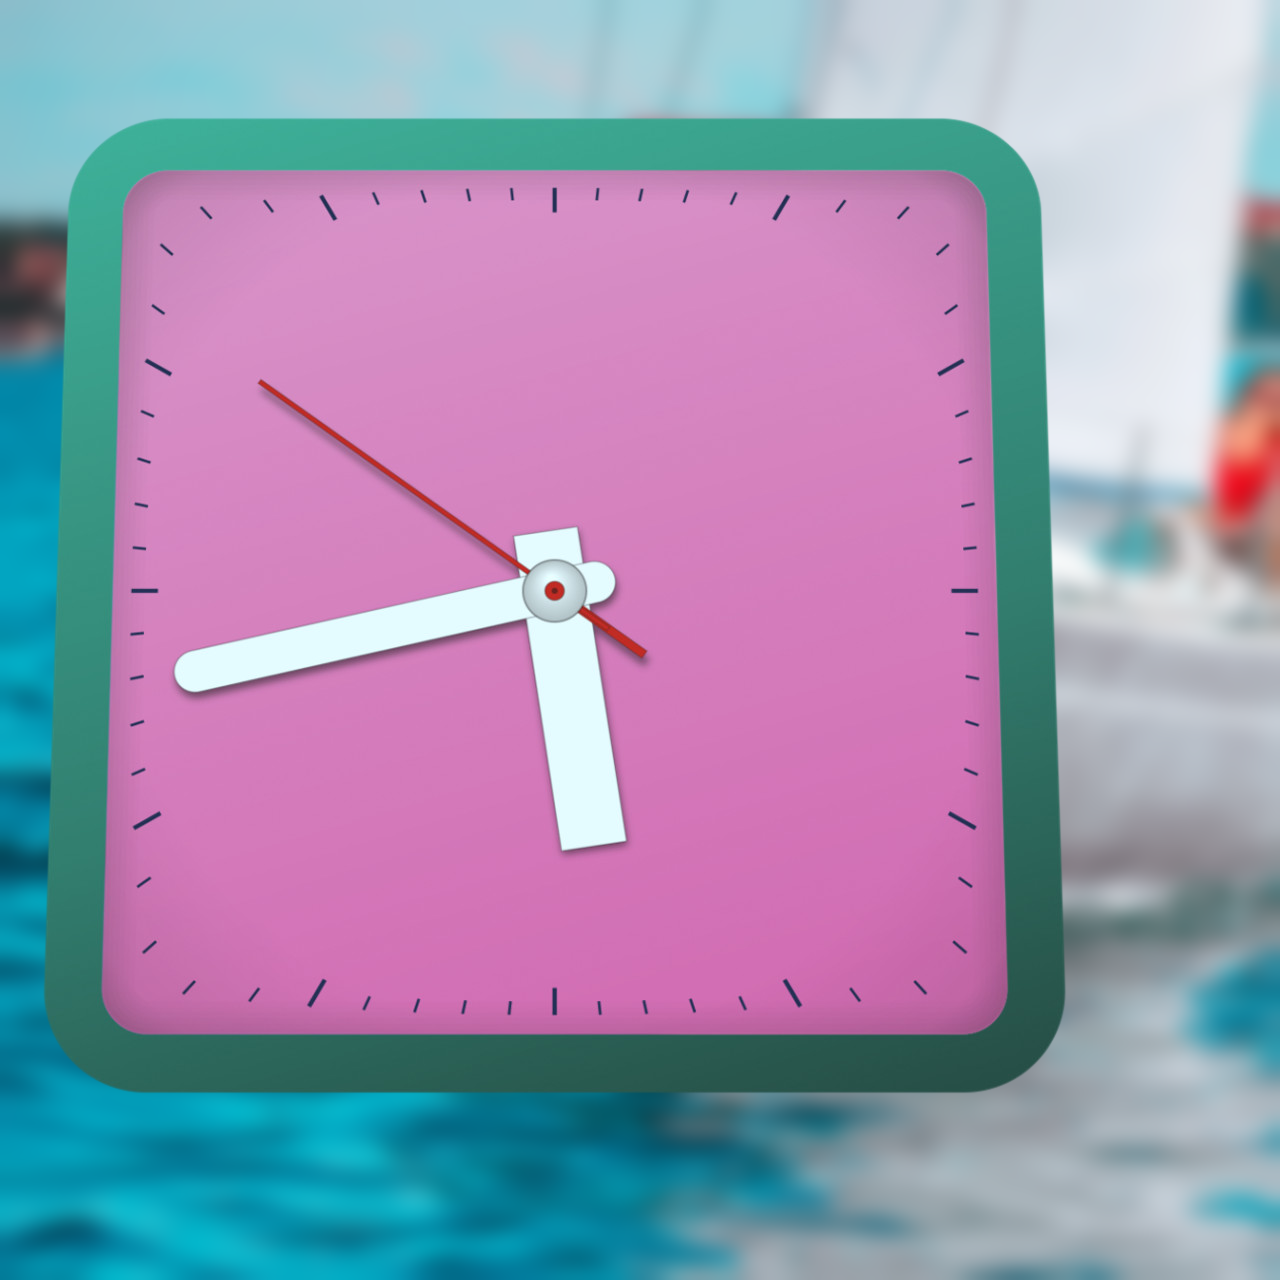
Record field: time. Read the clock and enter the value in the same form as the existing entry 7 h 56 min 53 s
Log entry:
5 h 42 min 51 s
